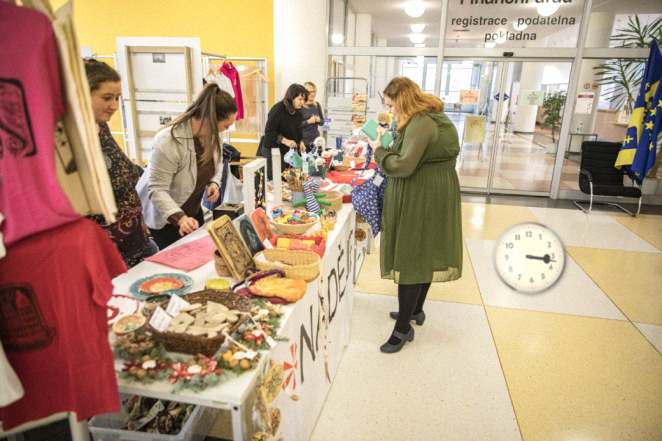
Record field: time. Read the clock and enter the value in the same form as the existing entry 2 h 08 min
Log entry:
3 h 17 min
